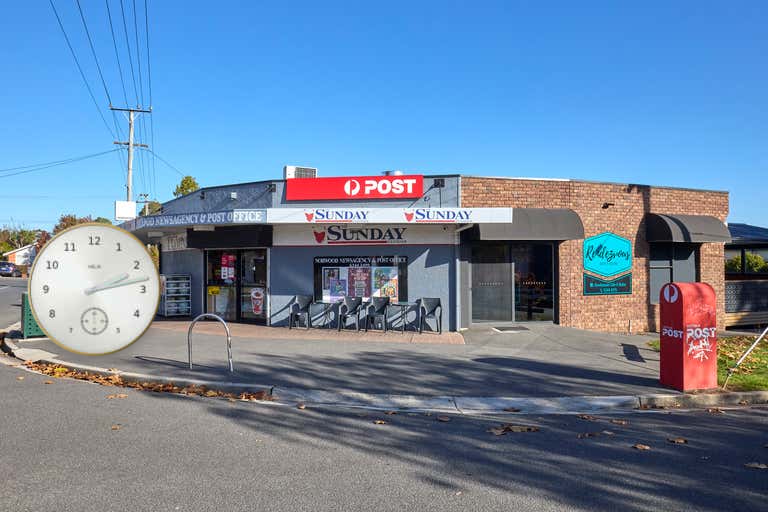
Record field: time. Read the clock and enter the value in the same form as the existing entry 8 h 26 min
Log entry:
2 h 13 min
